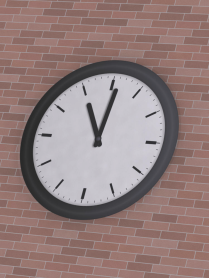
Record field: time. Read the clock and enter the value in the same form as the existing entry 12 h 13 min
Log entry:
11 h 01 min
